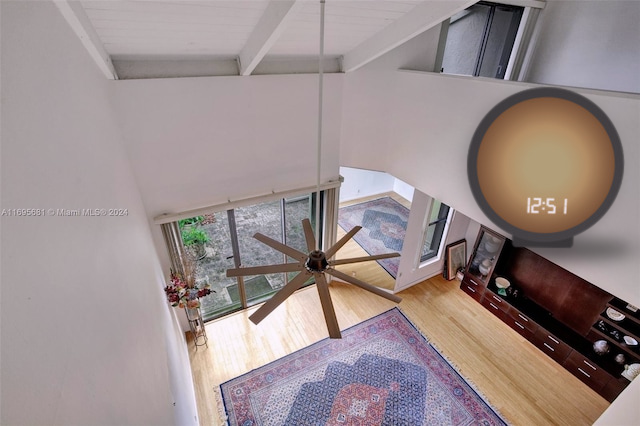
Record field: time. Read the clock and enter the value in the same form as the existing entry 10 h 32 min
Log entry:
12 h 51 min
